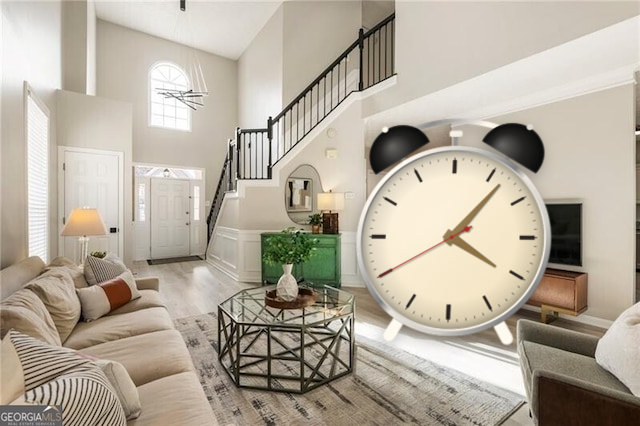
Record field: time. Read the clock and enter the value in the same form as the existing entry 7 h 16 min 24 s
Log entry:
4 h 06 min 40 s
